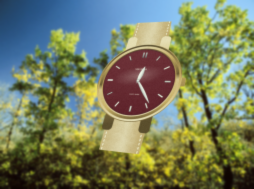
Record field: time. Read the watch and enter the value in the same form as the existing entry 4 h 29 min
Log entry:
12 h 24 min
